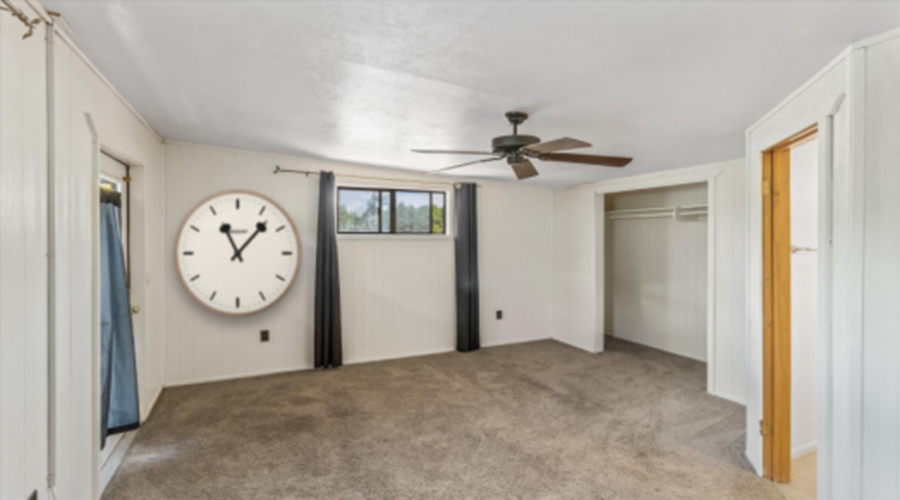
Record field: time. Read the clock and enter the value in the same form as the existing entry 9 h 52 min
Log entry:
11 h 07 min
